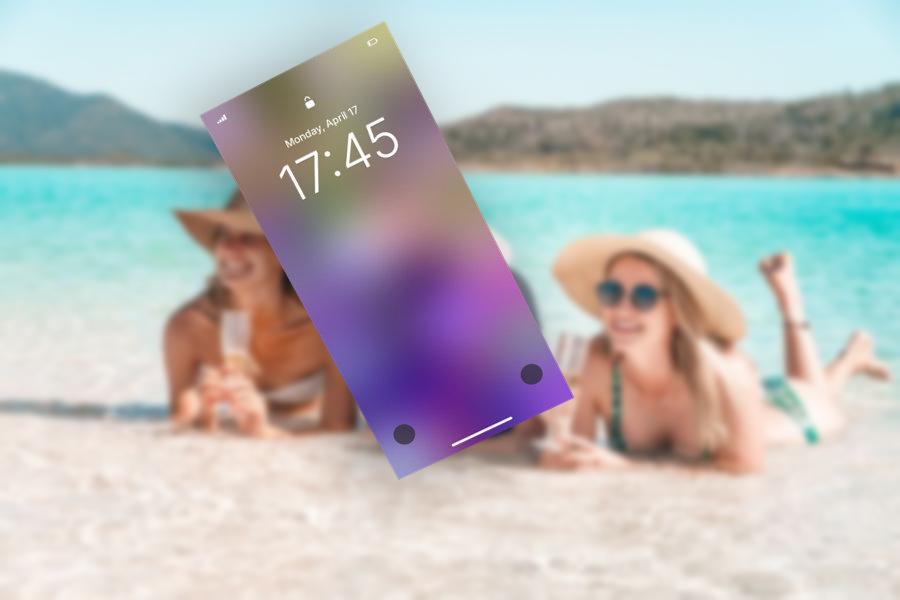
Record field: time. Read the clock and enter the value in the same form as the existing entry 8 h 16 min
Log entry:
17 h 45 min
